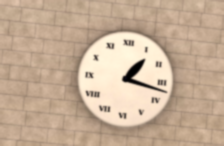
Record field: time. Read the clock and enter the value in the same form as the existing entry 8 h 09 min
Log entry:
1 h 17 min
